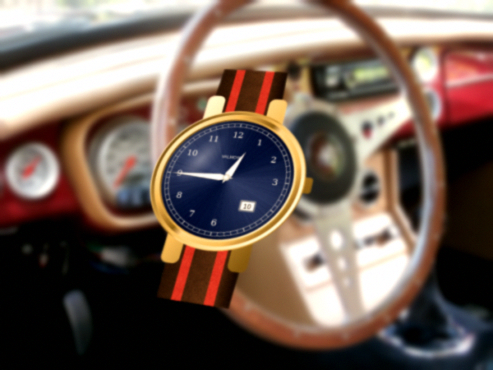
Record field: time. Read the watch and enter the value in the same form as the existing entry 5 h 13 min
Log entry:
12 h 45 min
